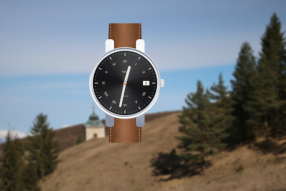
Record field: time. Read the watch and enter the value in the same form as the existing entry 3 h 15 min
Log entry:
12 h 32 min
